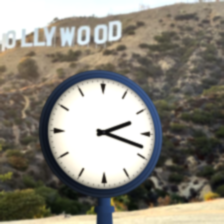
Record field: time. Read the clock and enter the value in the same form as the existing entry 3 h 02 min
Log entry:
2 h 18 min
